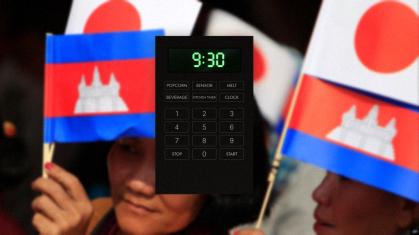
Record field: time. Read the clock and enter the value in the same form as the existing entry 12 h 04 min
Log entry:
9 h 30 min
